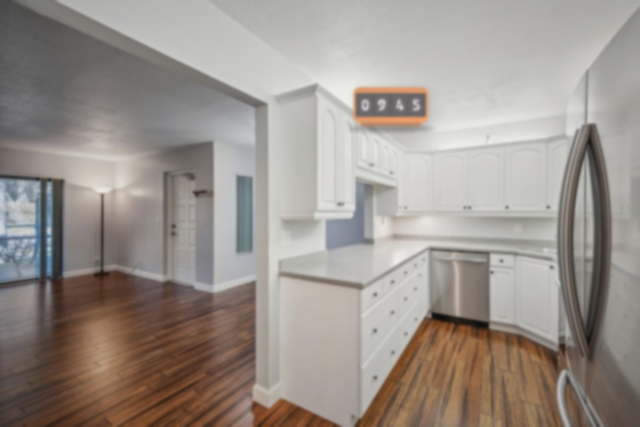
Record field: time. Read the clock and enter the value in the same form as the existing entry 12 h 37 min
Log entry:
9 h 45 min
